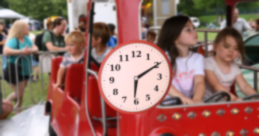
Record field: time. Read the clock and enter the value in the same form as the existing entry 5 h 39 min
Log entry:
6 h 10 min
